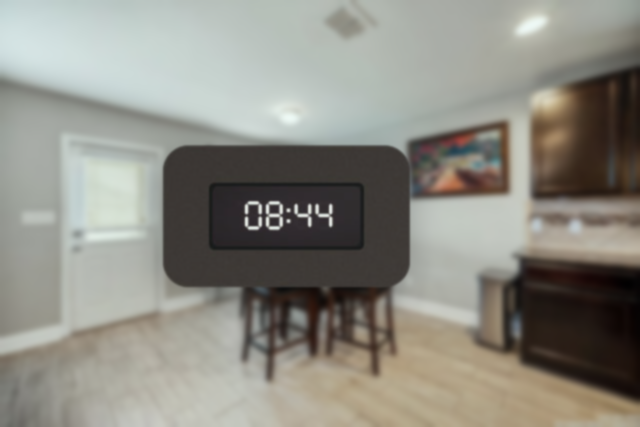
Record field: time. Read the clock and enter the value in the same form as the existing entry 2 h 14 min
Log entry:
8 h 44 min
